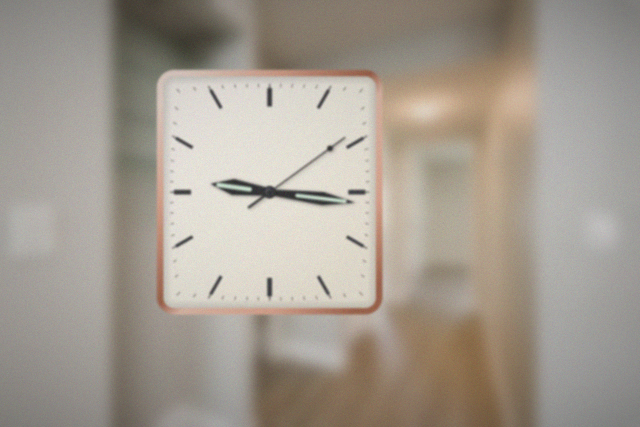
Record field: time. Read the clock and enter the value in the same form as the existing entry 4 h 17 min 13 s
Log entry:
9 h 16 min 09 s
